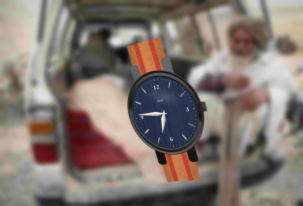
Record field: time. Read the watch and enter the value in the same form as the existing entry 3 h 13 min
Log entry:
6 h 46 min
